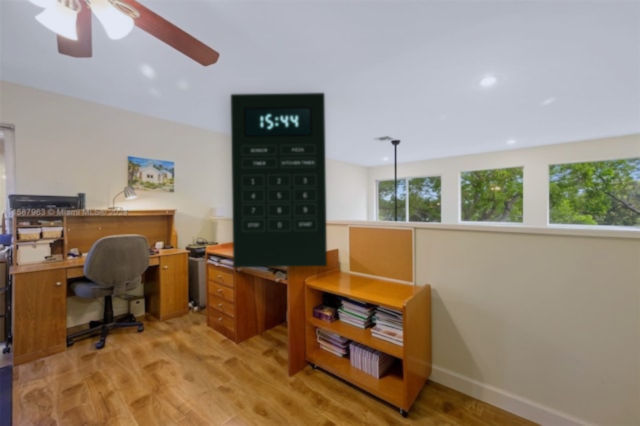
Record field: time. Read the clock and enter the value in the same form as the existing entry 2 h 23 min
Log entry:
15 h 44 min
